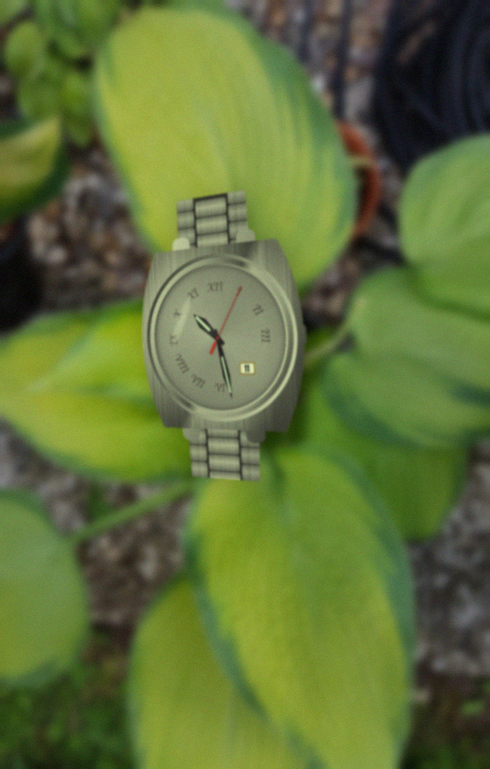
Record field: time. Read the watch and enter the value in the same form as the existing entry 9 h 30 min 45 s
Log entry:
10 h 28 min 05 s
